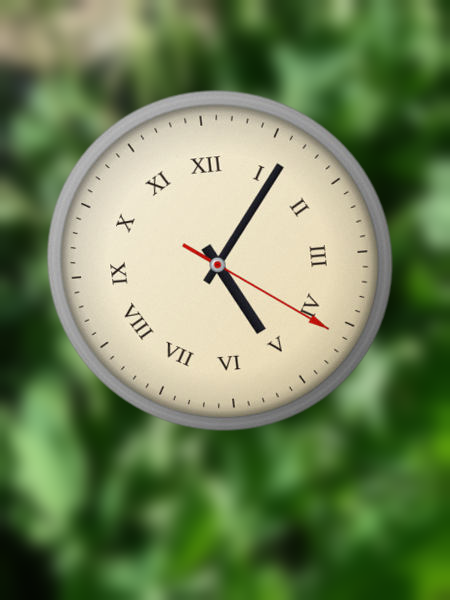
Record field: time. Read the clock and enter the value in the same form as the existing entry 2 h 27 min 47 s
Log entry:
5 h 06 min 21 s
